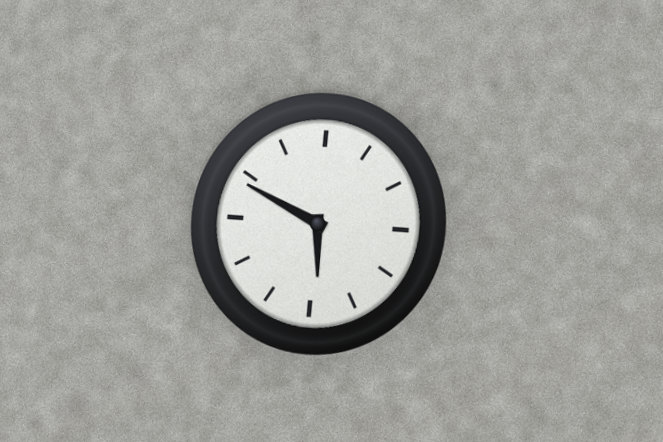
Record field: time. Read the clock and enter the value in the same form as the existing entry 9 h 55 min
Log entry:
5 h 49 min
